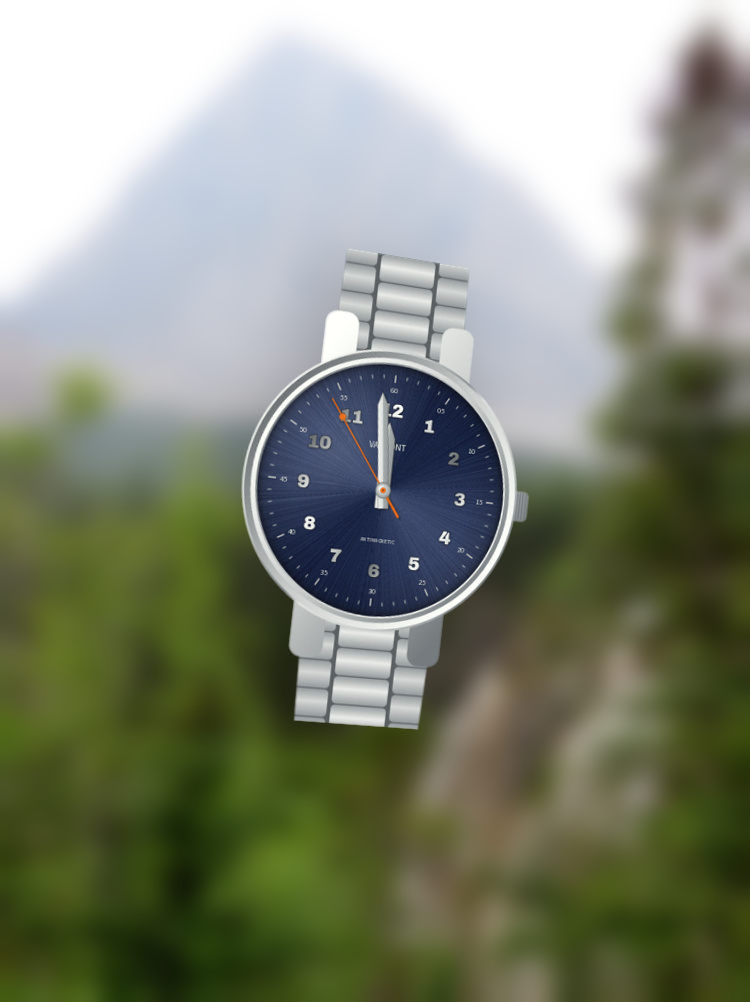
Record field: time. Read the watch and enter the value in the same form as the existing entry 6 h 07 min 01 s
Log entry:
11 h 58 min 54 s
